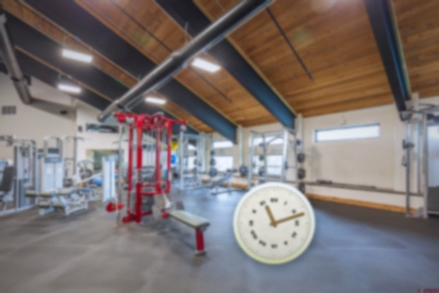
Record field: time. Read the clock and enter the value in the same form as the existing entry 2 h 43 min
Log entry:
11 h 12 min
